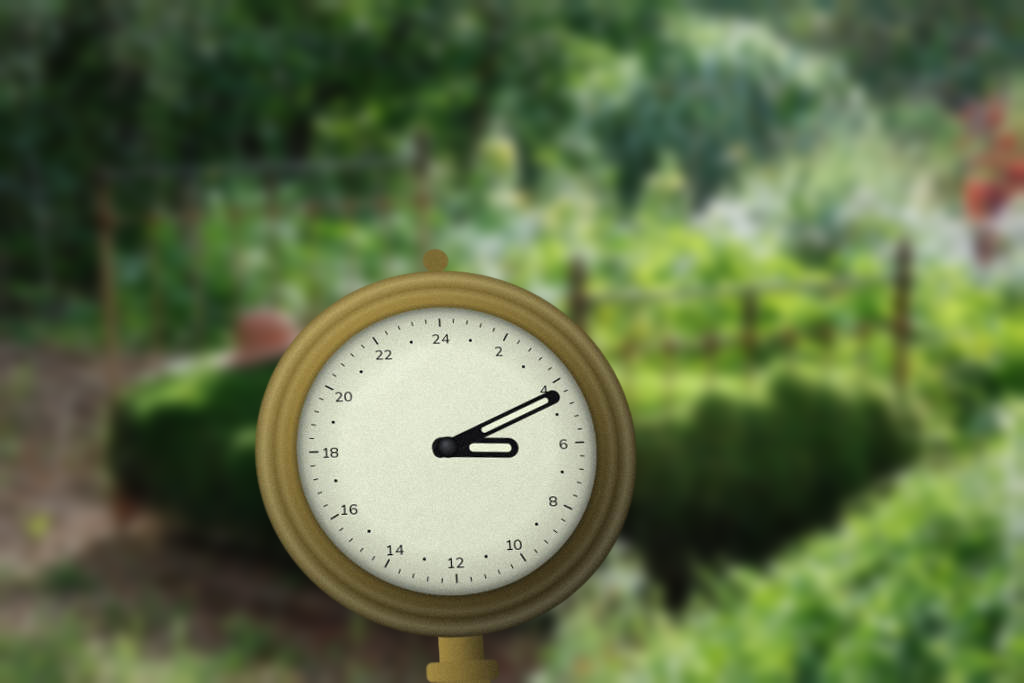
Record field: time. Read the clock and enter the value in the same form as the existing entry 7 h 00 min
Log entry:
6 h 11 min
